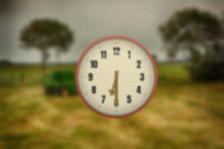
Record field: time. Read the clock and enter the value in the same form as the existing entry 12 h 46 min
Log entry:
6 h 30 min
